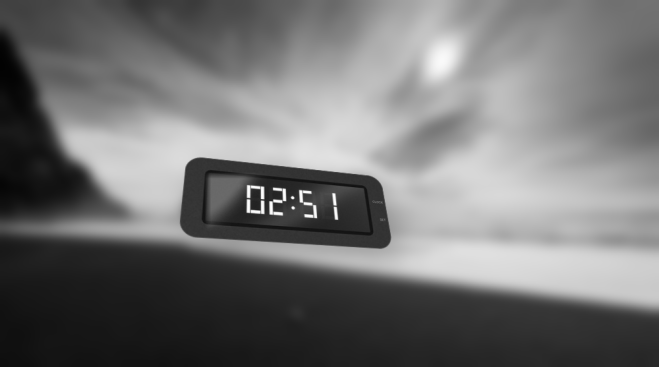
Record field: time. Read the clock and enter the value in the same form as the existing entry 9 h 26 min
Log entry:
2 h 51 min
